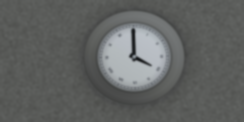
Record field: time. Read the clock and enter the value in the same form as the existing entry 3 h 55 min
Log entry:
4 h 00 min
